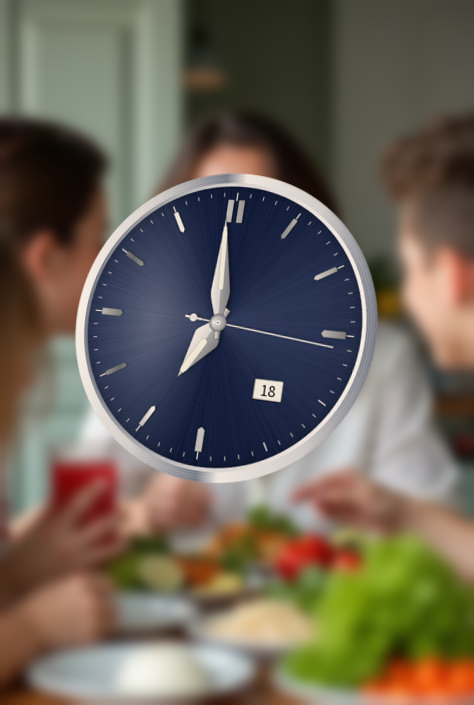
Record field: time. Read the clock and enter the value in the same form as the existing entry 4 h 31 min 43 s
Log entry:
6 h 59 min 16 s
